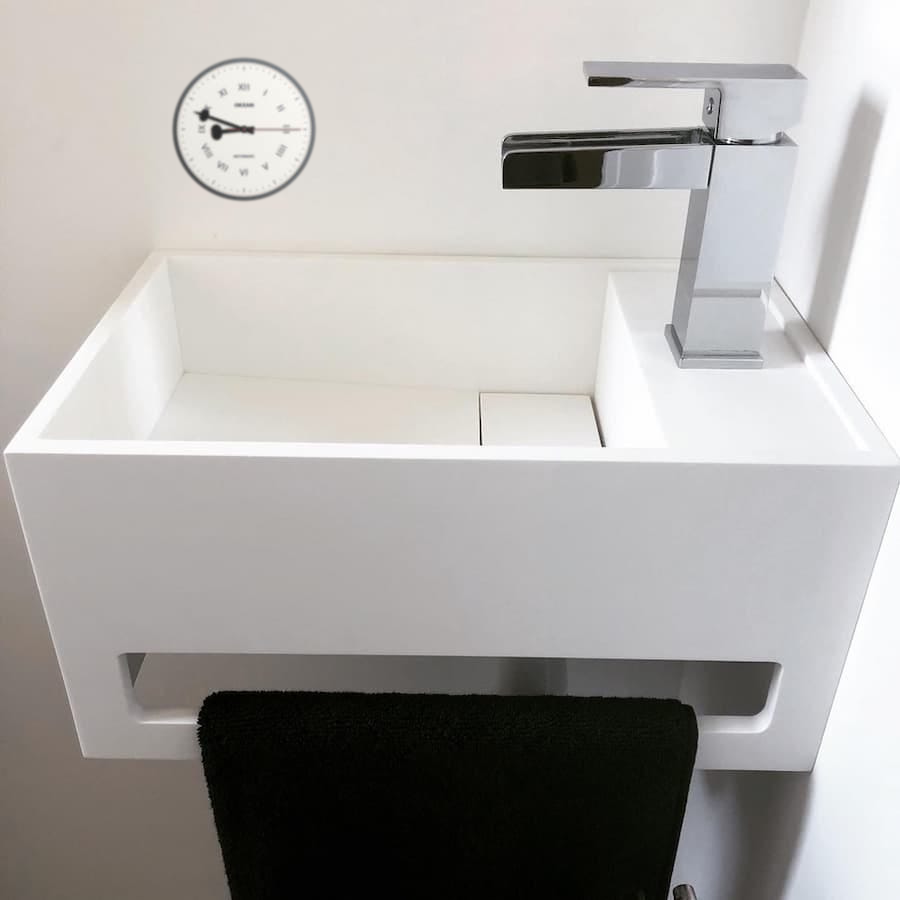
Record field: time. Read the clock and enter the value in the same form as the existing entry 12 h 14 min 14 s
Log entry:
8 h 48 min 15 s
